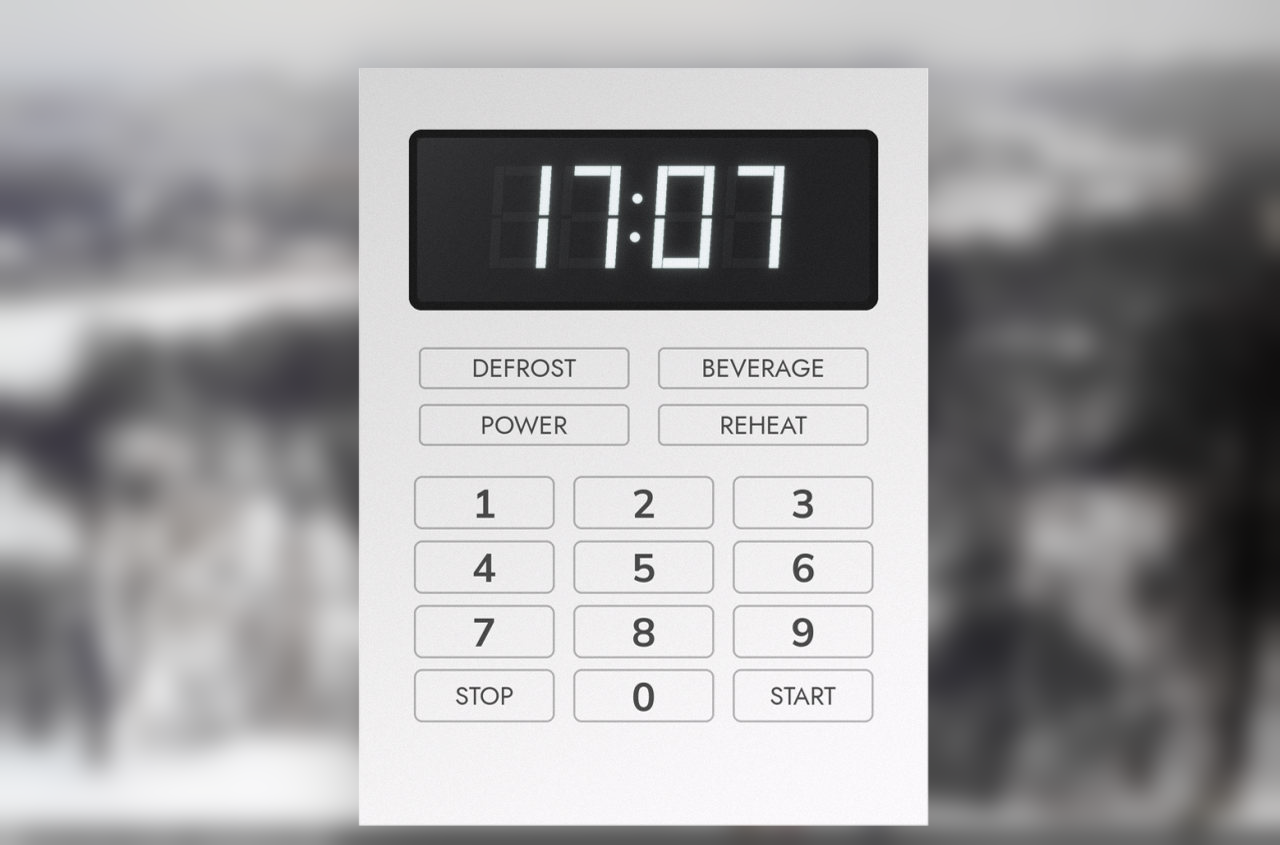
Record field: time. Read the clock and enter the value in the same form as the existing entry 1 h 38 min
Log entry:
17 h 07 min
